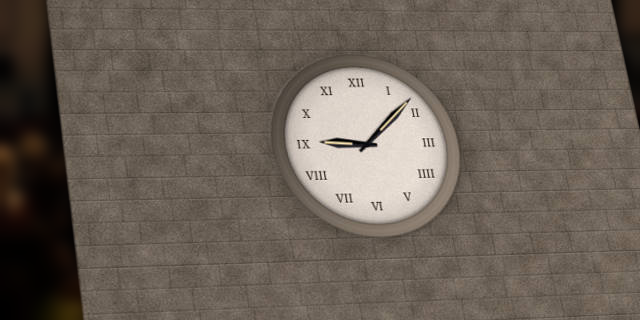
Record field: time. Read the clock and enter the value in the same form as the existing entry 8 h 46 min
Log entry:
9 h 08 min
